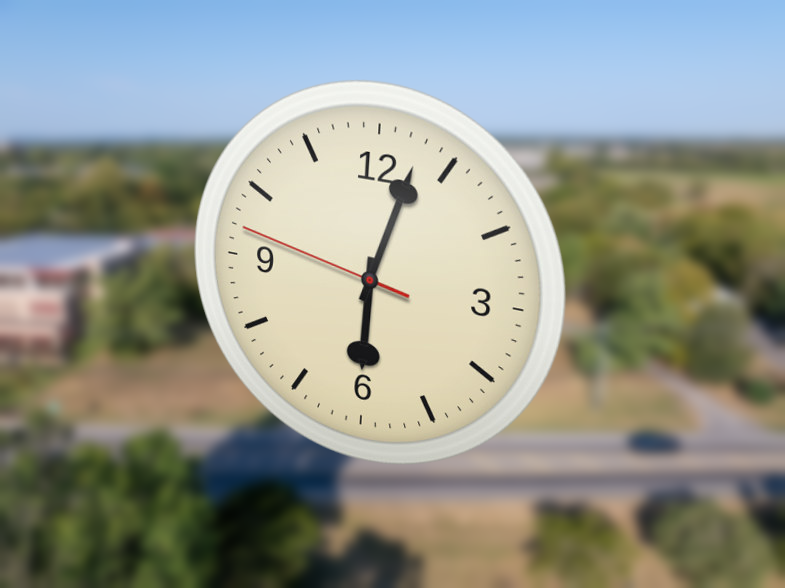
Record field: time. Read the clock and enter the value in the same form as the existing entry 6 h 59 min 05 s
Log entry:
6 h 02 min 47 s
